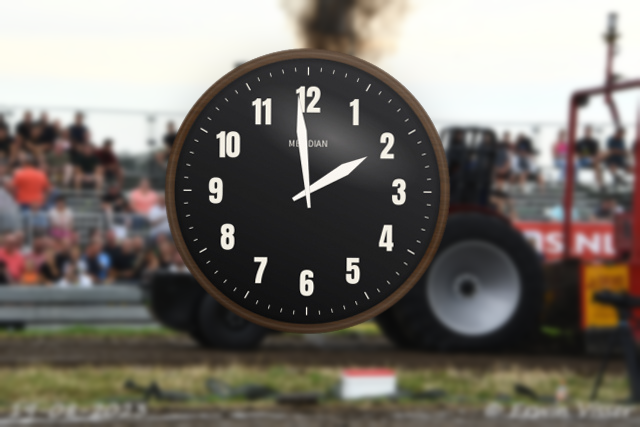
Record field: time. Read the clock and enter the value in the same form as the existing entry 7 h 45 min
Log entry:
1 h 59 min
